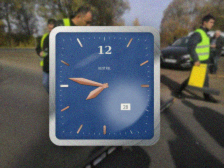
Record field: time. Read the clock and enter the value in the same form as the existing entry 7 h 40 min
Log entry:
7 h 47 min
